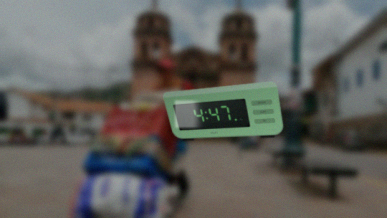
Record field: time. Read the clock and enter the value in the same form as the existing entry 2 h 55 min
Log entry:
4 h 47 min
